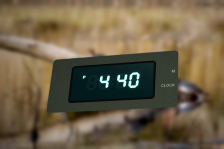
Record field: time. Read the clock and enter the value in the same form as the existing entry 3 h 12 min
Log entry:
4 h 40 min
